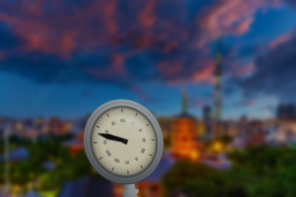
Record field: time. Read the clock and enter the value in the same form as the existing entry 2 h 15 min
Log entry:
9 h 48 min
